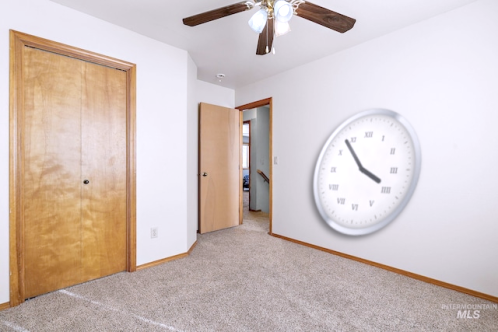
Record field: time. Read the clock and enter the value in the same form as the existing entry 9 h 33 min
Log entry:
3 h 53 min
